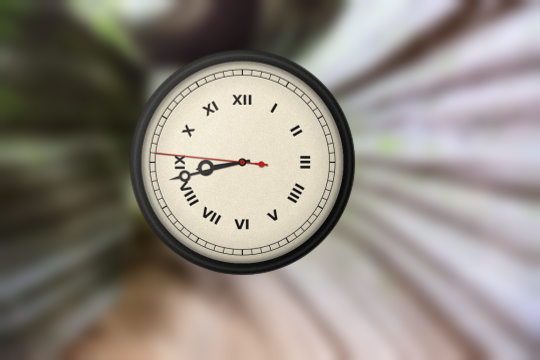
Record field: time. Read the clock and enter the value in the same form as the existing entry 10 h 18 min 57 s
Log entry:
8 h 42 min 46 s
